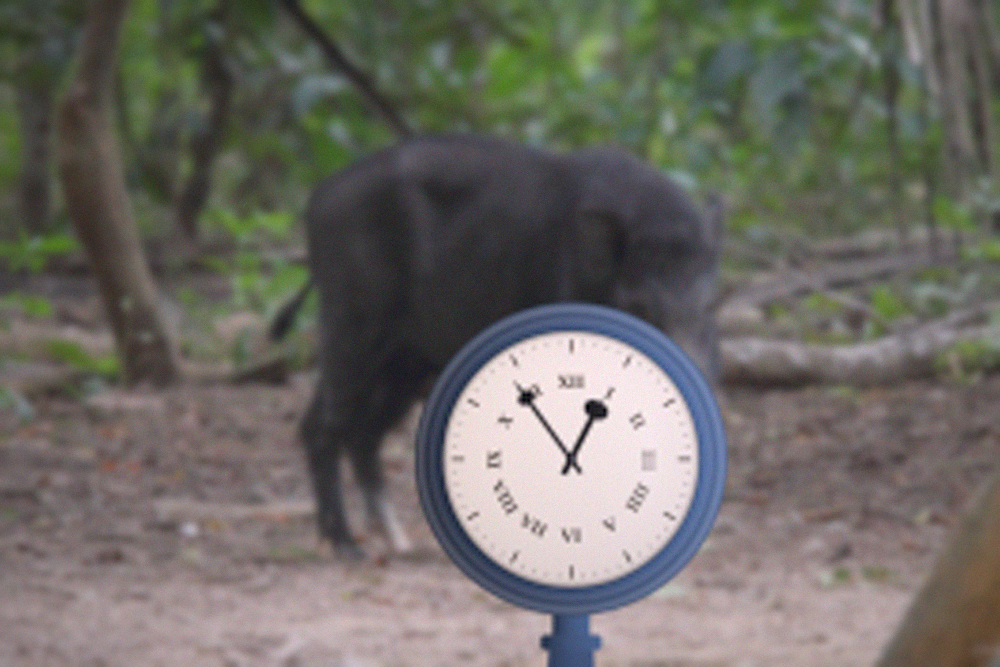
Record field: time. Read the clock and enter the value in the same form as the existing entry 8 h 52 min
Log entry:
12 h 54 min
